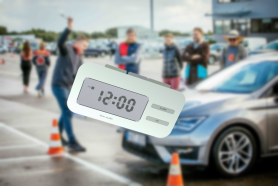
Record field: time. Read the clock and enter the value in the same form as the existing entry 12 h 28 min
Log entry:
12 h 00 min
